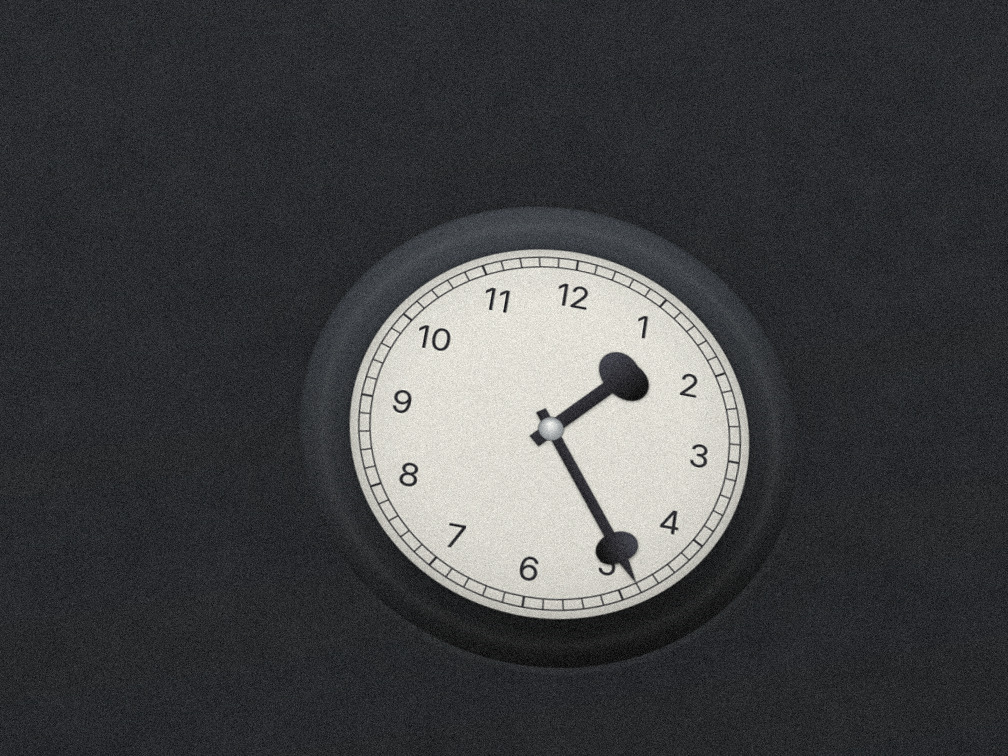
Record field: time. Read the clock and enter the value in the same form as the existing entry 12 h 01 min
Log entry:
1 h 24 min
